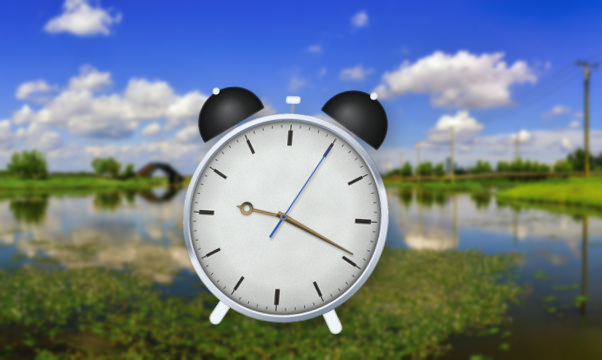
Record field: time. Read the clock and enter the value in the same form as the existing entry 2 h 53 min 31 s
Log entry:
9 h 19 min 05 s
